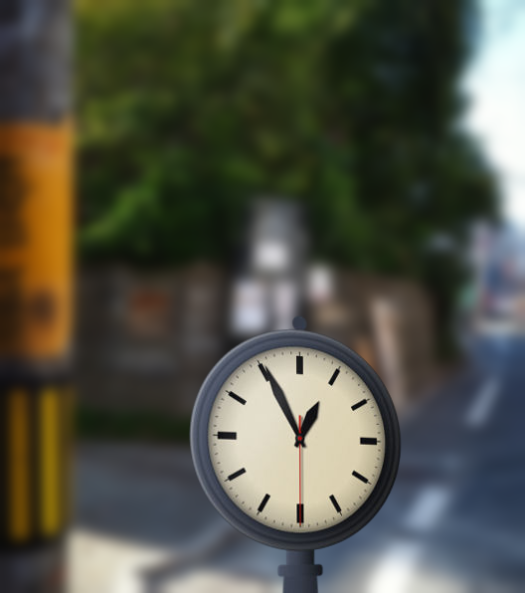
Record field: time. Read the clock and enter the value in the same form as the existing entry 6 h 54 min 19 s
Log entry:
12 h 55 min 30 s
